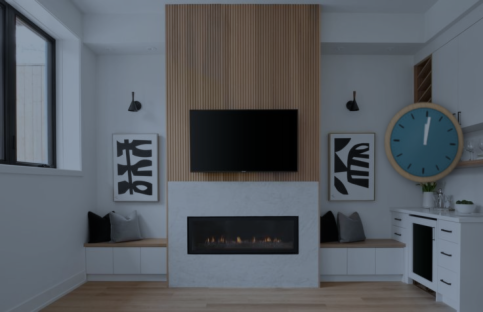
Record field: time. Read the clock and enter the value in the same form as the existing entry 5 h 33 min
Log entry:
12 h 01 min
